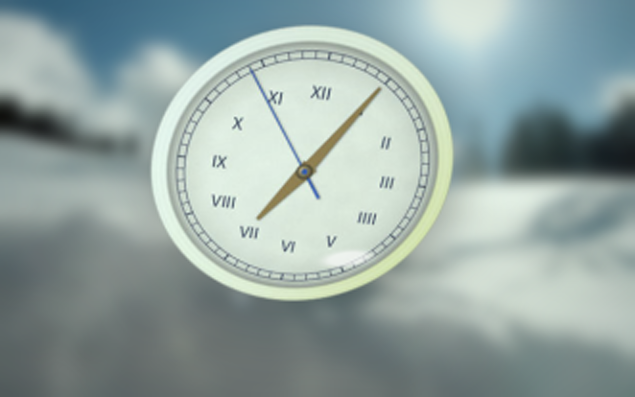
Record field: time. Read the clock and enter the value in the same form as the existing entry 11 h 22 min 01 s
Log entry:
7 h 04 min 54 s
